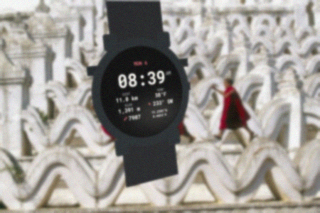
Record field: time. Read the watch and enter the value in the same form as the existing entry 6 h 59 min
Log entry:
8 h 39 min
